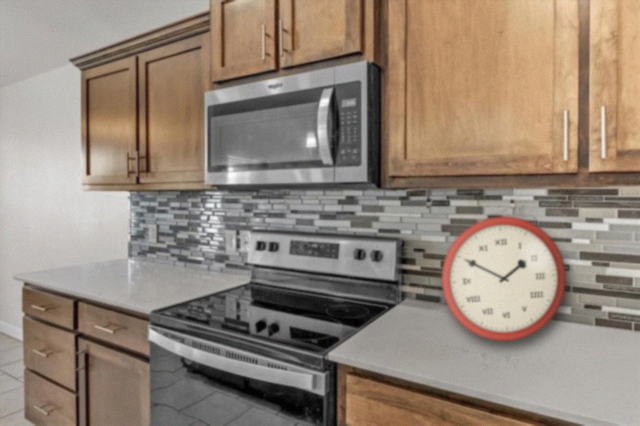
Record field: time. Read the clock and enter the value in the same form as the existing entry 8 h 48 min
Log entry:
1 h 50 min
